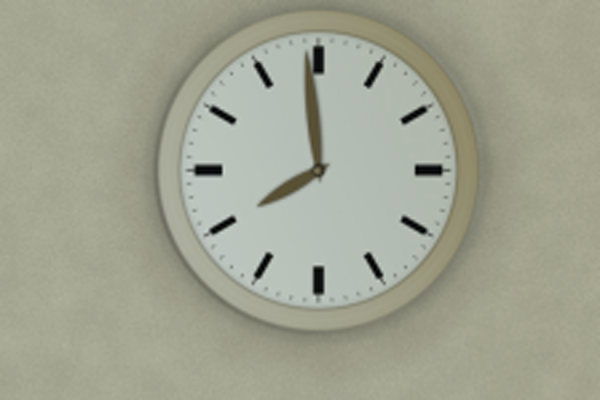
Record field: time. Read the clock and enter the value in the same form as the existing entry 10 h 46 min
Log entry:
7 h 59 min
